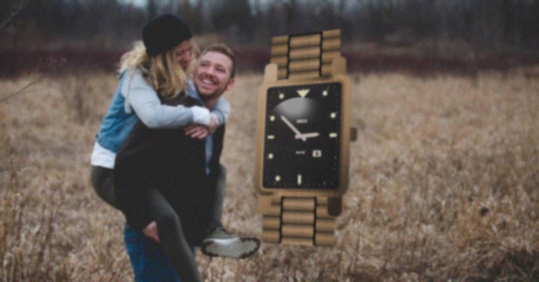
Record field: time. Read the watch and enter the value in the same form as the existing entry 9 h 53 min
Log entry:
2 h 52 min
